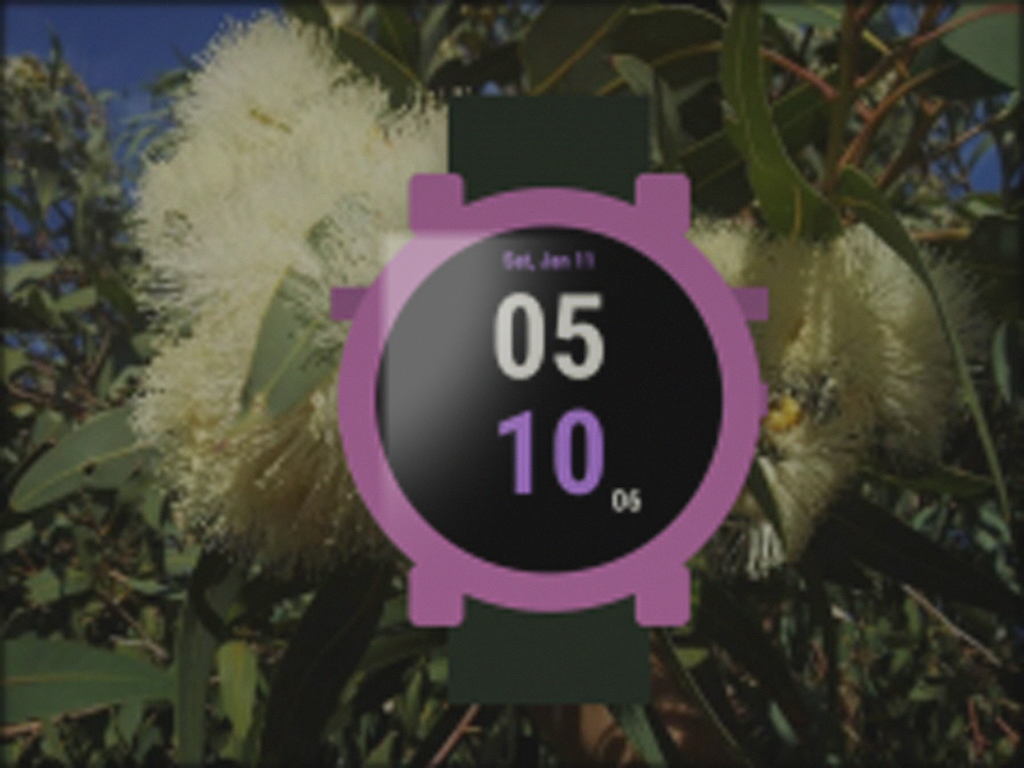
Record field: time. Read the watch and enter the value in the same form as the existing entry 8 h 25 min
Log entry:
5 h 10 min
